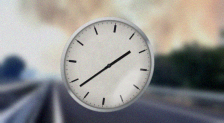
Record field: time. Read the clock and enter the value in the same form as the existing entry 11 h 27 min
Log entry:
1 h 38 min
